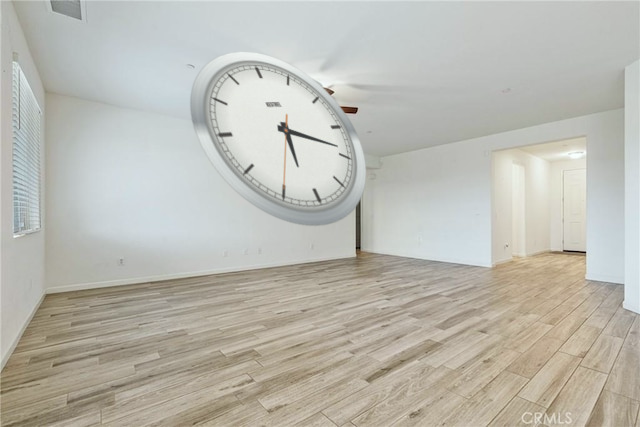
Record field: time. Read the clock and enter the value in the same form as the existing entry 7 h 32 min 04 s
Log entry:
6 h 18 min 35 s
